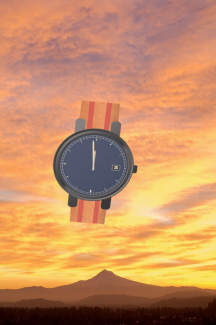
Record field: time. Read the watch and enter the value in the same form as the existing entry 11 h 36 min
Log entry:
11 h 59 min
